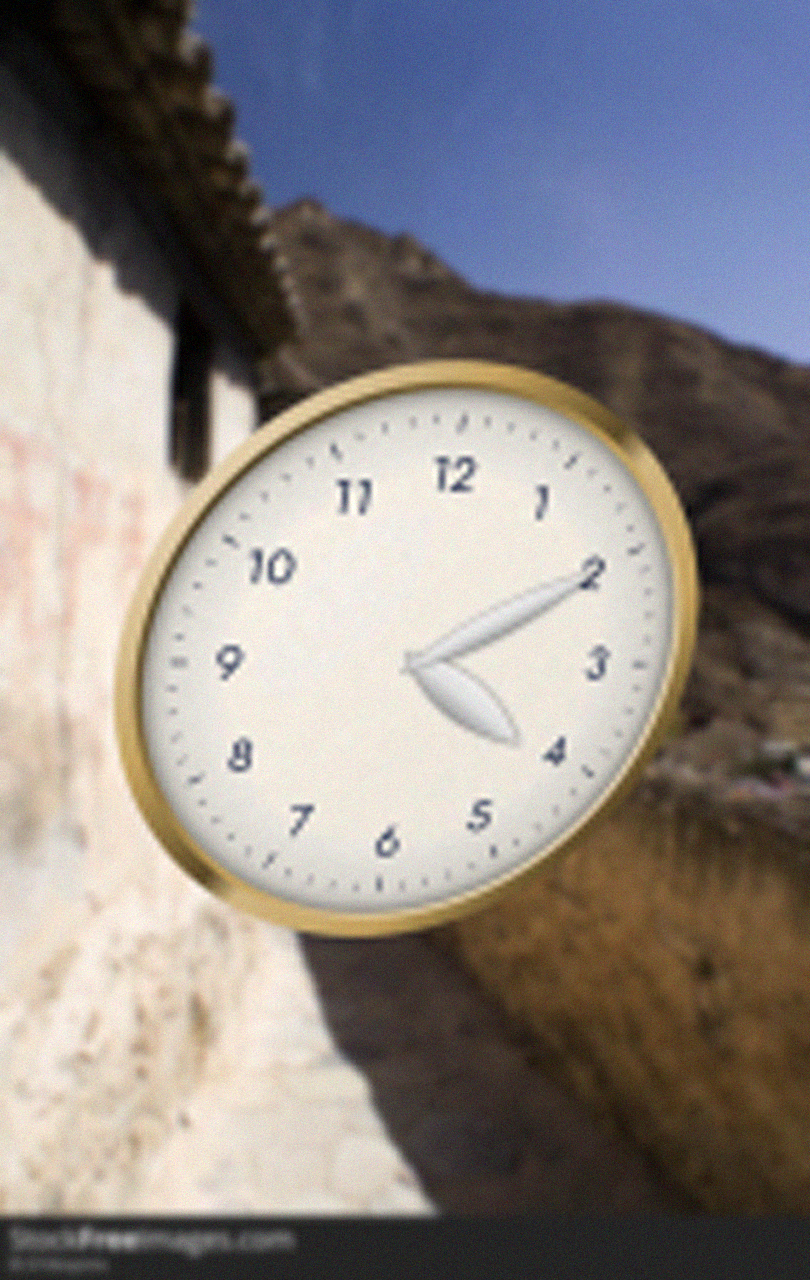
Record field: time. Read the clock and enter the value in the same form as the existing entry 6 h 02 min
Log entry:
4 h 10 min
